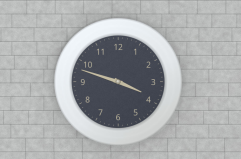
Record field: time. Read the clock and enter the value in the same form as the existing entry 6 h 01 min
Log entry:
3 h 48 min
